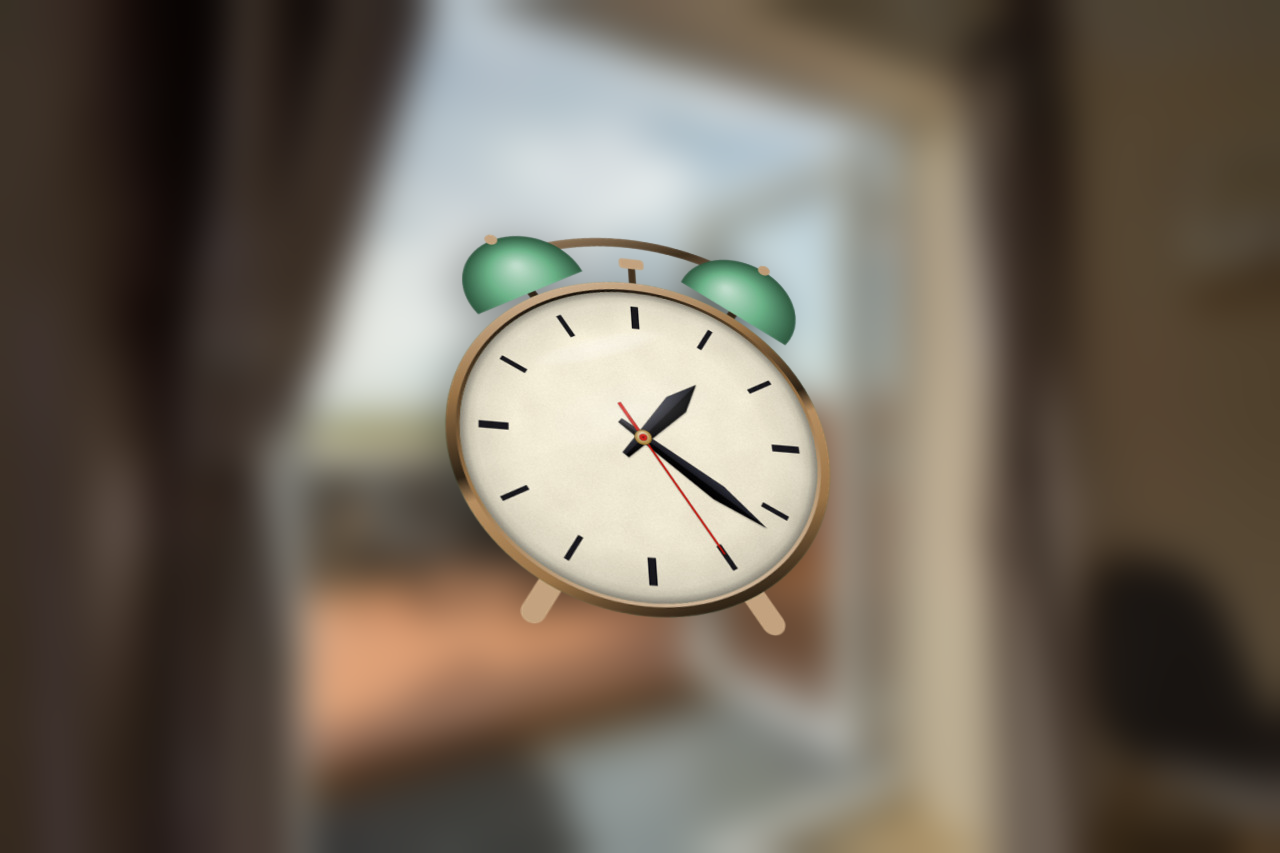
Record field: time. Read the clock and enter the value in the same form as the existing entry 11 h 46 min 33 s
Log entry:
1 h 21 min 25 s
